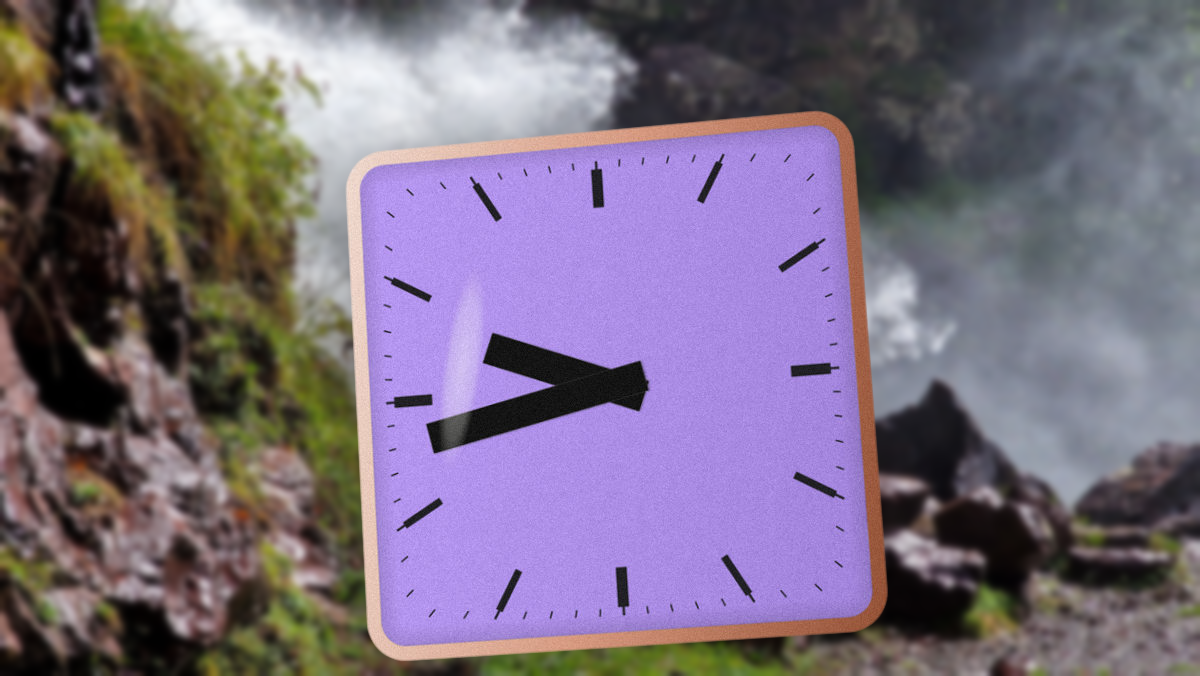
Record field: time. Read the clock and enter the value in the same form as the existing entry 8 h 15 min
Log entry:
9 h 43 min
